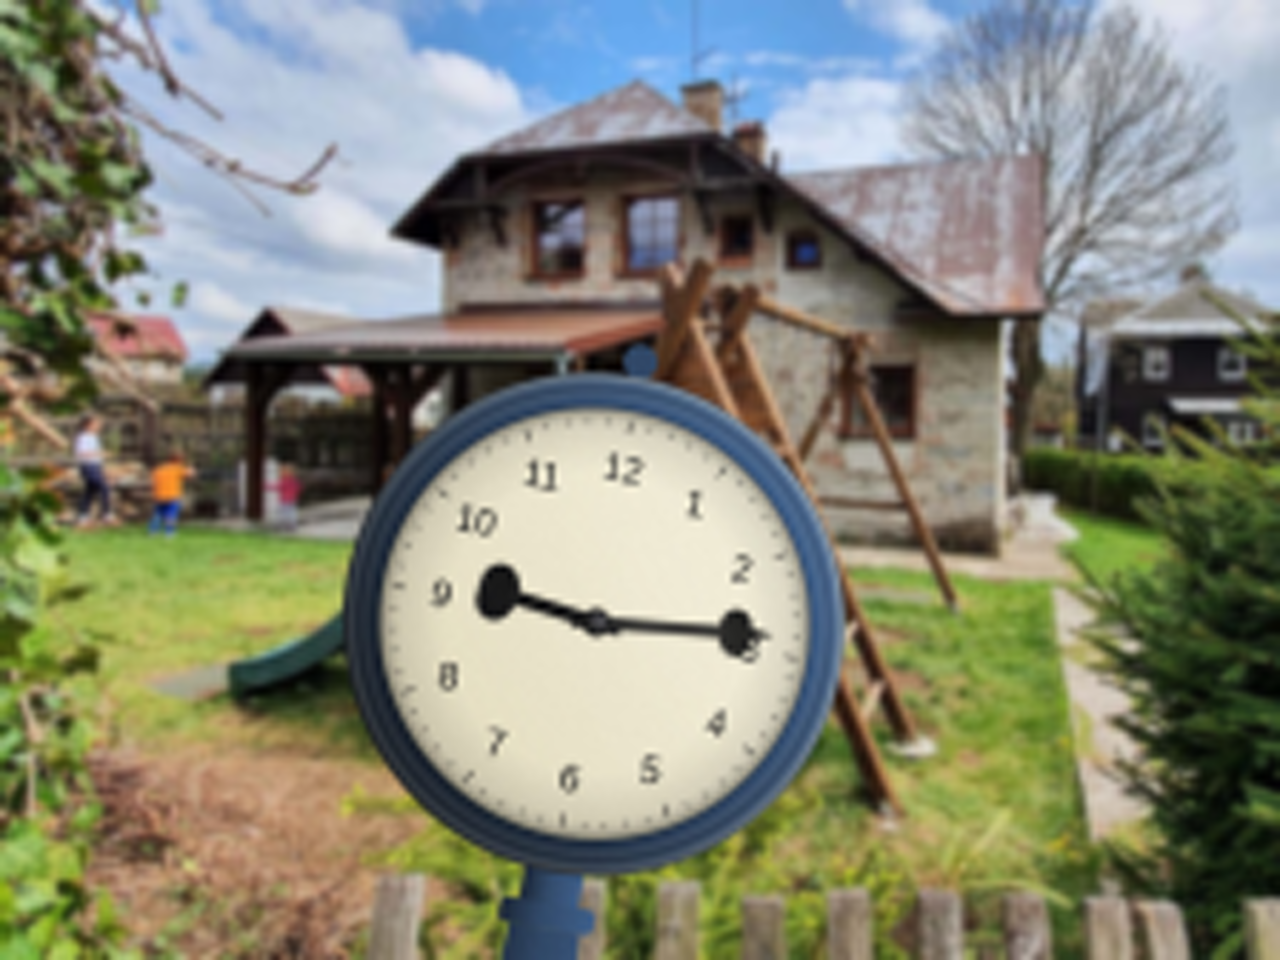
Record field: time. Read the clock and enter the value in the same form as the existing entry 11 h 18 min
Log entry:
9 h 14 min
